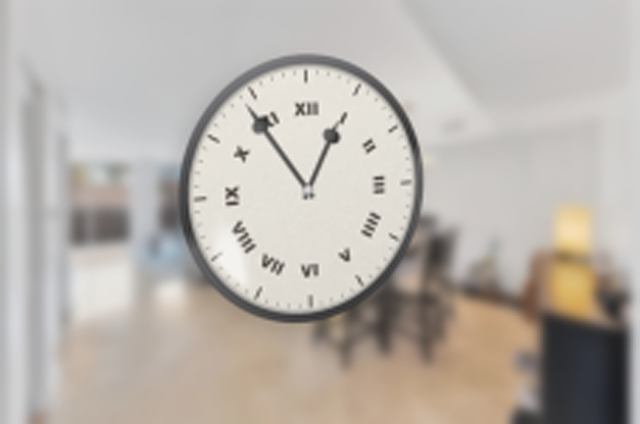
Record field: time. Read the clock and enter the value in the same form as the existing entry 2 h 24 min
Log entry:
12 h 54 min
